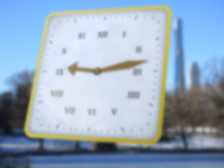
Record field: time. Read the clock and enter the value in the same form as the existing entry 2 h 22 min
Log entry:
9 h 13 min
